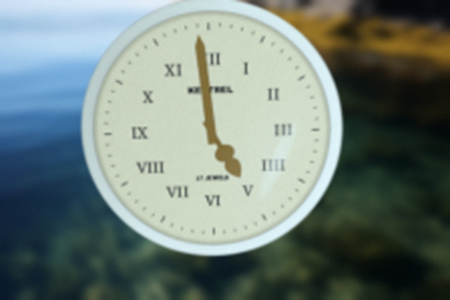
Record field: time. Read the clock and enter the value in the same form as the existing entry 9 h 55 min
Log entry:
4 h 59 min
